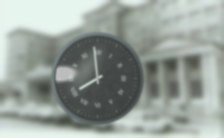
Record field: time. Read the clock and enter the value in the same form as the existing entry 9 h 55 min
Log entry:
7 h 59 min
